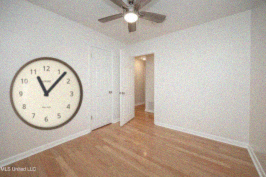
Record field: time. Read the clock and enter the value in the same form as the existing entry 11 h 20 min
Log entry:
11 h 07 min
